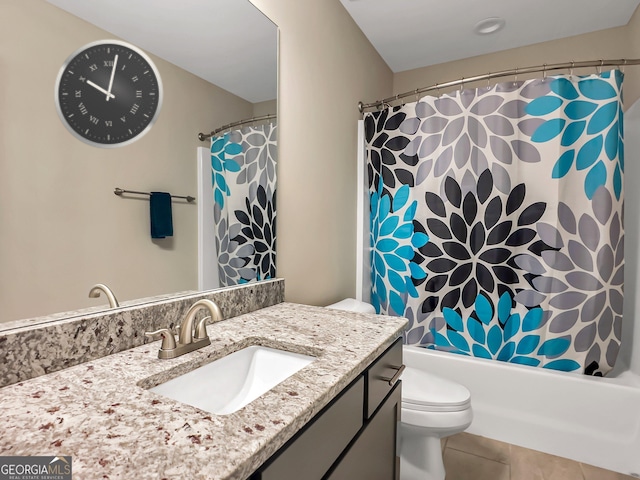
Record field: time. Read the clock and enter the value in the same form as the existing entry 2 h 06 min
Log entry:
10 h 02 min
